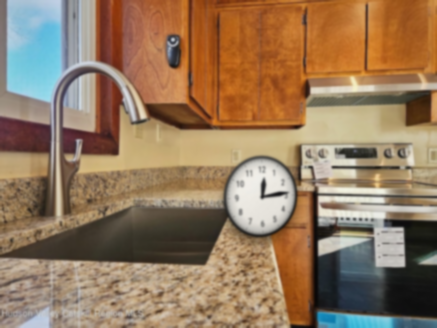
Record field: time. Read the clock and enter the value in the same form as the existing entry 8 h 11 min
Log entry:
12 h 14 min
